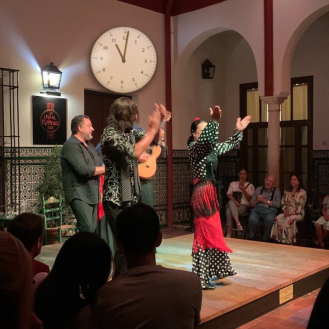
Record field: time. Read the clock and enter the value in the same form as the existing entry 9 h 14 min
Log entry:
11 h 01 min
